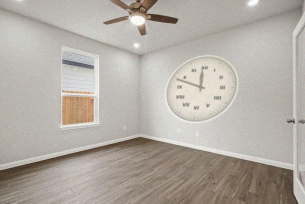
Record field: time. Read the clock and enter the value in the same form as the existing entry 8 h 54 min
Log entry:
11 h 48 min
